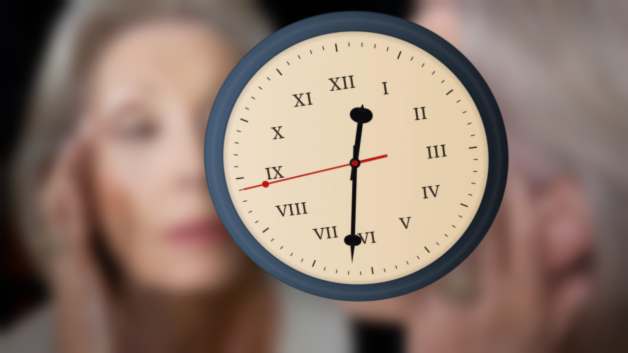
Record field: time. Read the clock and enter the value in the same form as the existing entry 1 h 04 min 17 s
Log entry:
12 h 31 min 44 s
